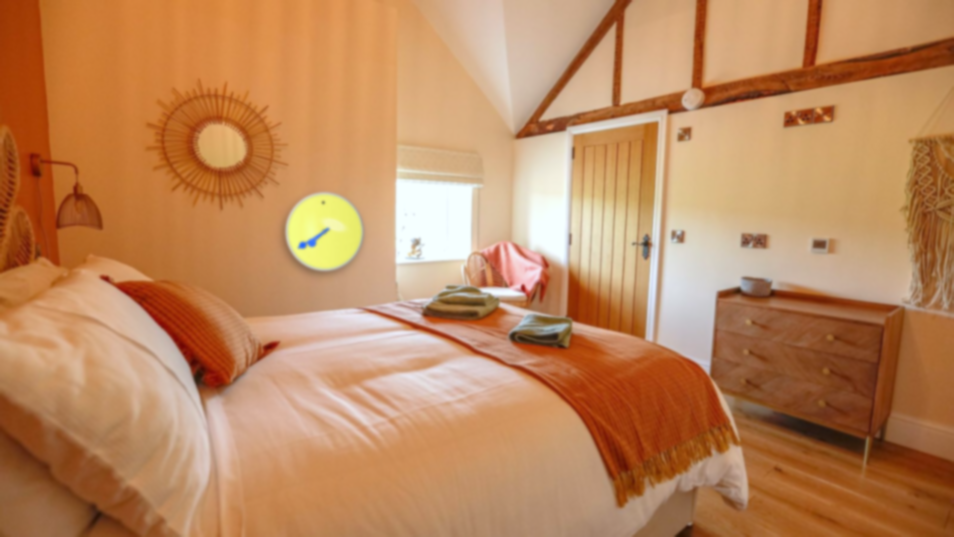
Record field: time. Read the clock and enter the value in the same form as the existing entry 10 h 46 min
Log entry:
7 h 40 min
